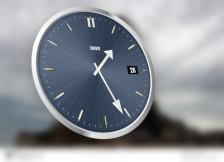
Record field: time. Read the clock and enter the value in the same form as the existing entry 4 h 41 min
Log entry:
1 h 26 min
